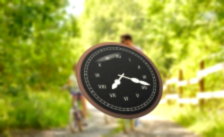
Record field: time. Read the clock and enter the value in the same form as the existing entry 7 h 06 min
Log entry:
7 h 18 min
